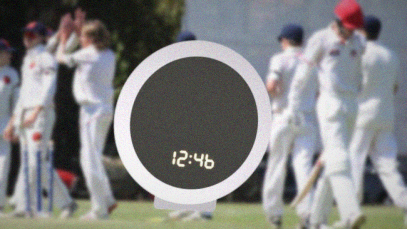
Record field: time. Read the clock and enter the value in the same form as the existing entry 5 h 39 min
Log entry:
12 h 46 min
